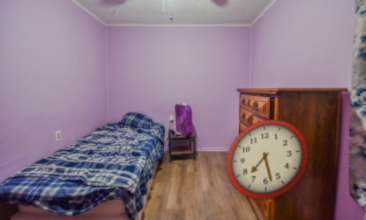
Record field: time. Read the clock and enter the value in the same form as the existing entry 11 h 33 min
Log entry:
7 h 28 min
